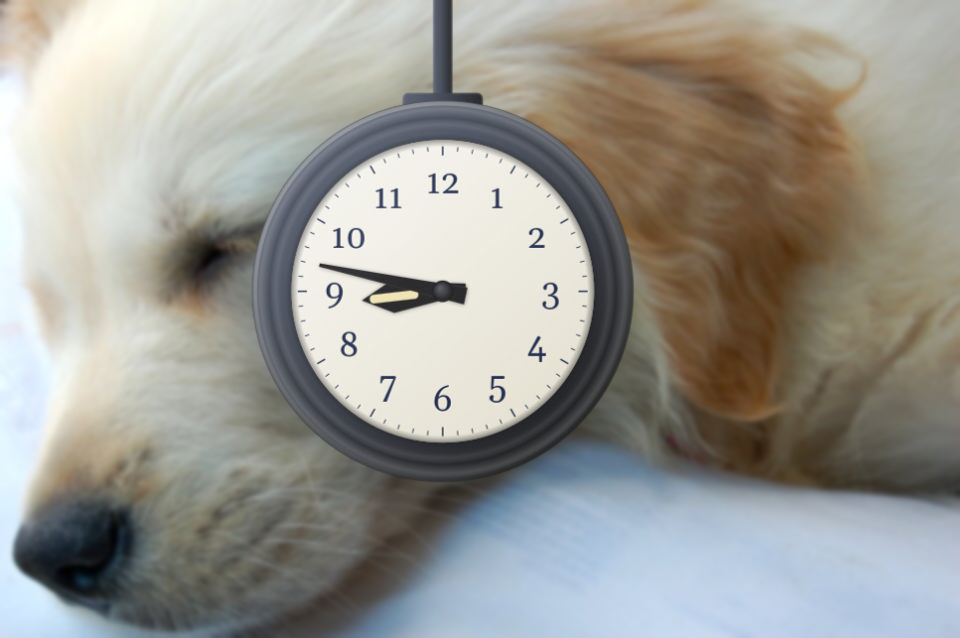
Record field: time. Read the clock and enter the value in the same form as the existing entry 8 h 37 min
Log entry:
8 h 47 min
